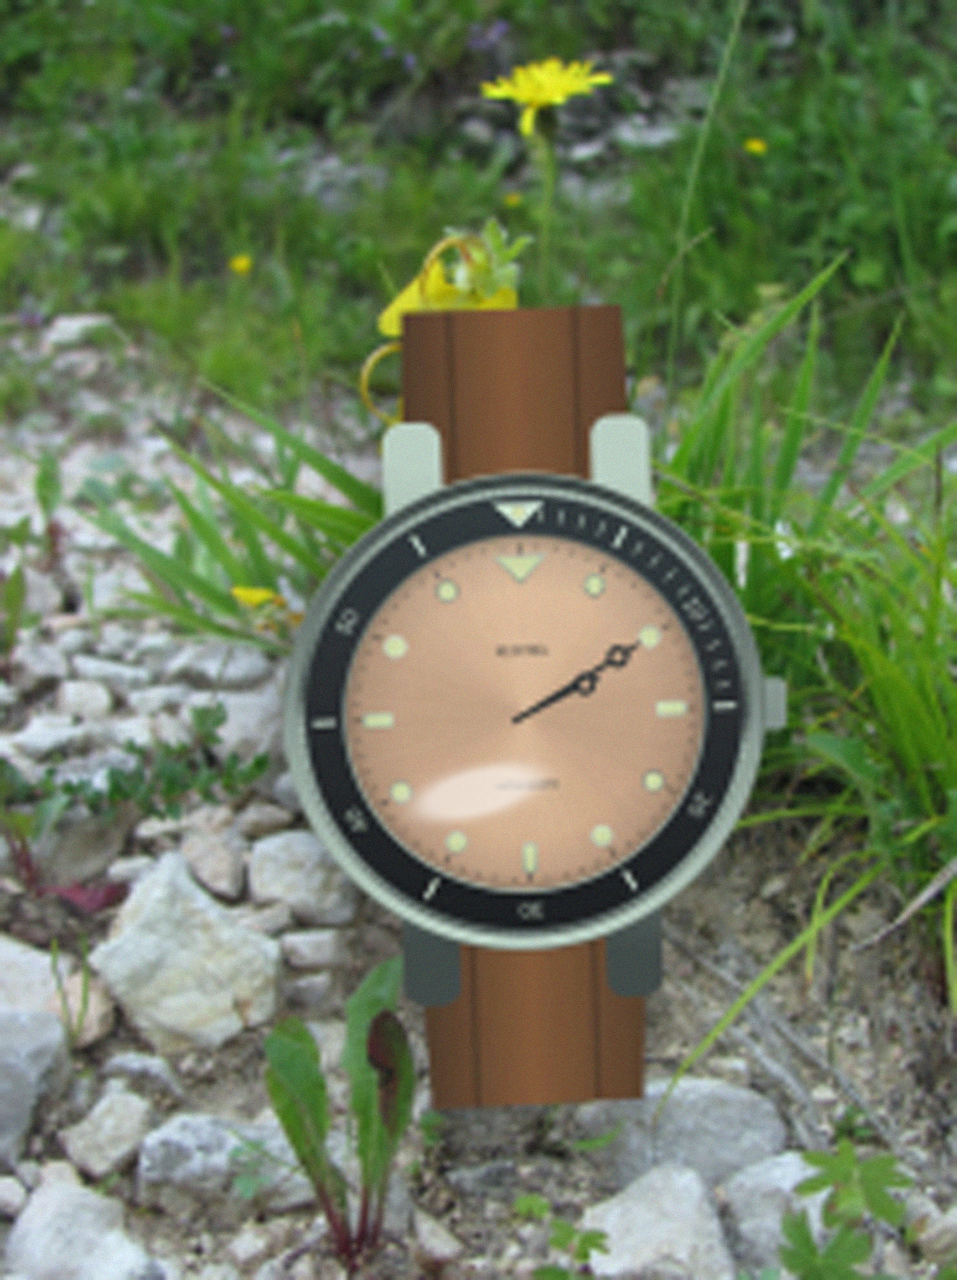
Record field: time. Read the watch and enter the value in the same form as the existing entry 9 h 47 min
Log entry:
2 h 10 min
